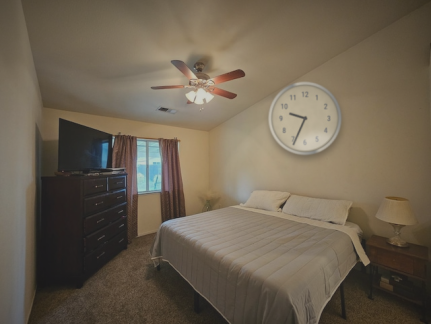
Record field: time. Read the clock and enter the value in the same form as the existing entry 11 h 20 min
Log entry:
9 h 34 min
